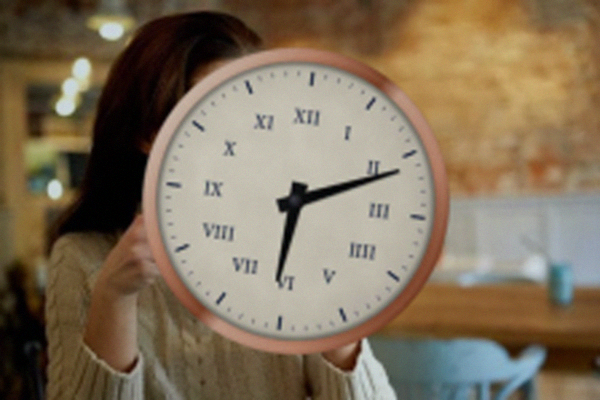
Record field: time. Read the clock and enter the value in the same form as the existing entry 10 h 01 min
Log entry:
6 h 11 min
